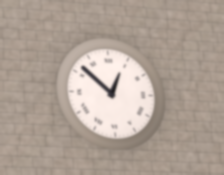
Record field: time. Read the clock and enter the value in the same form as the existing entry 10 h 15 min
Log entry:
12 h 52 min
